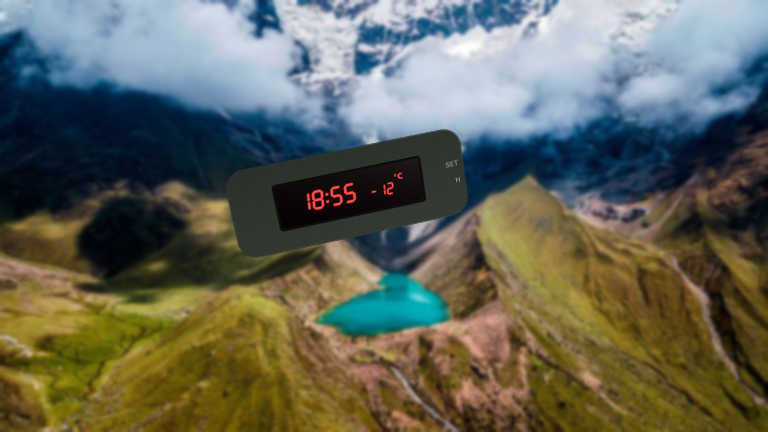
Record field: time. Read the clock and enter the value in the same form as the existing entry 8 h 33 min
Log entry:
18 h 55 min
